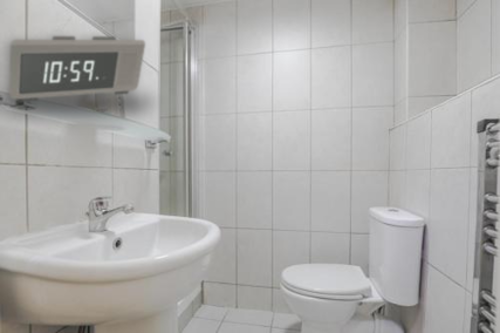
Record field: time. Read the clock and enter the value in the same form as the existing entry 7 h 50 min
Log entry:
10 h 59 min
